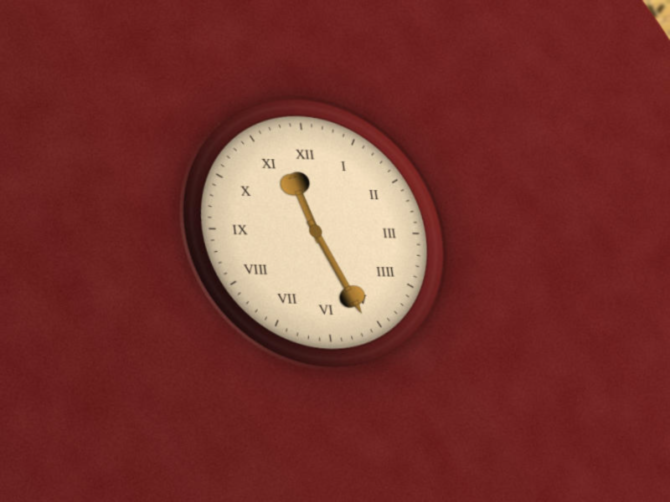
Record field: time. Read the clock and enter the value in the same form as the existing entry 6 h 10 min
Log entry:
11 h 26 min
